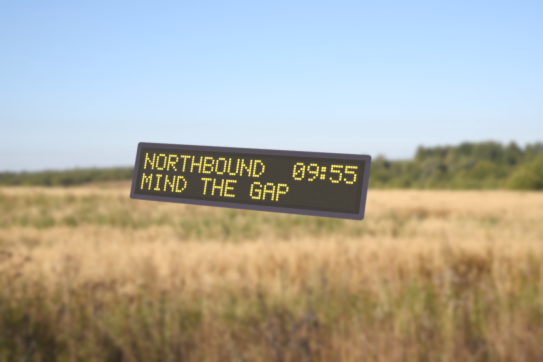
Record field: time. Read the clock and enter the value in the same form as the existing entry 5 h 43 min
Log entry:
9 h 55 min
